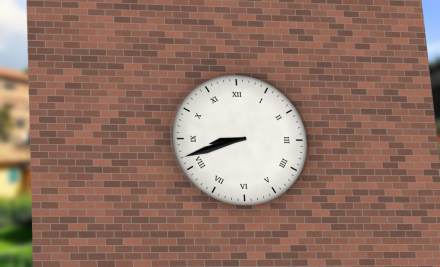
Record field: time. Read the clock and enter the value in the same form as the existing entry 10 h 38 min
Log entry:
8 h 42 min
